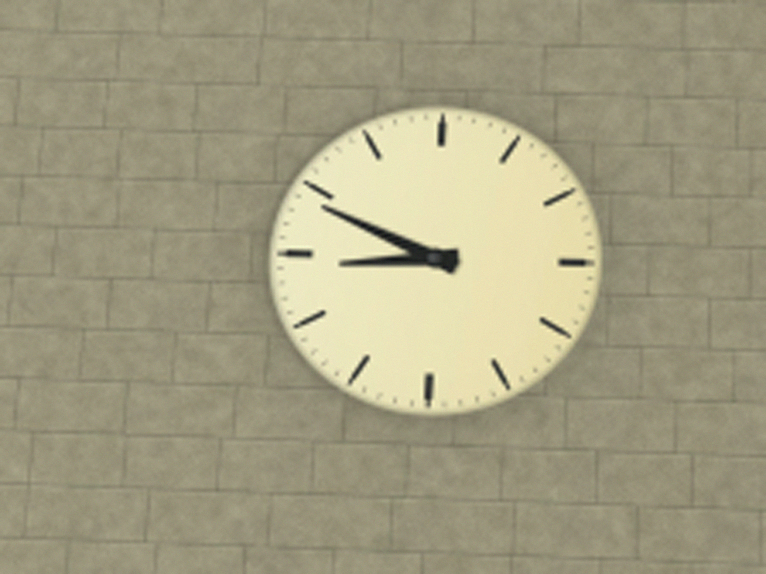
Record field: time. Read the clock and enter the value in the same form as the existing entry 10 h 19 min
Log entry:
8 h 49 min
